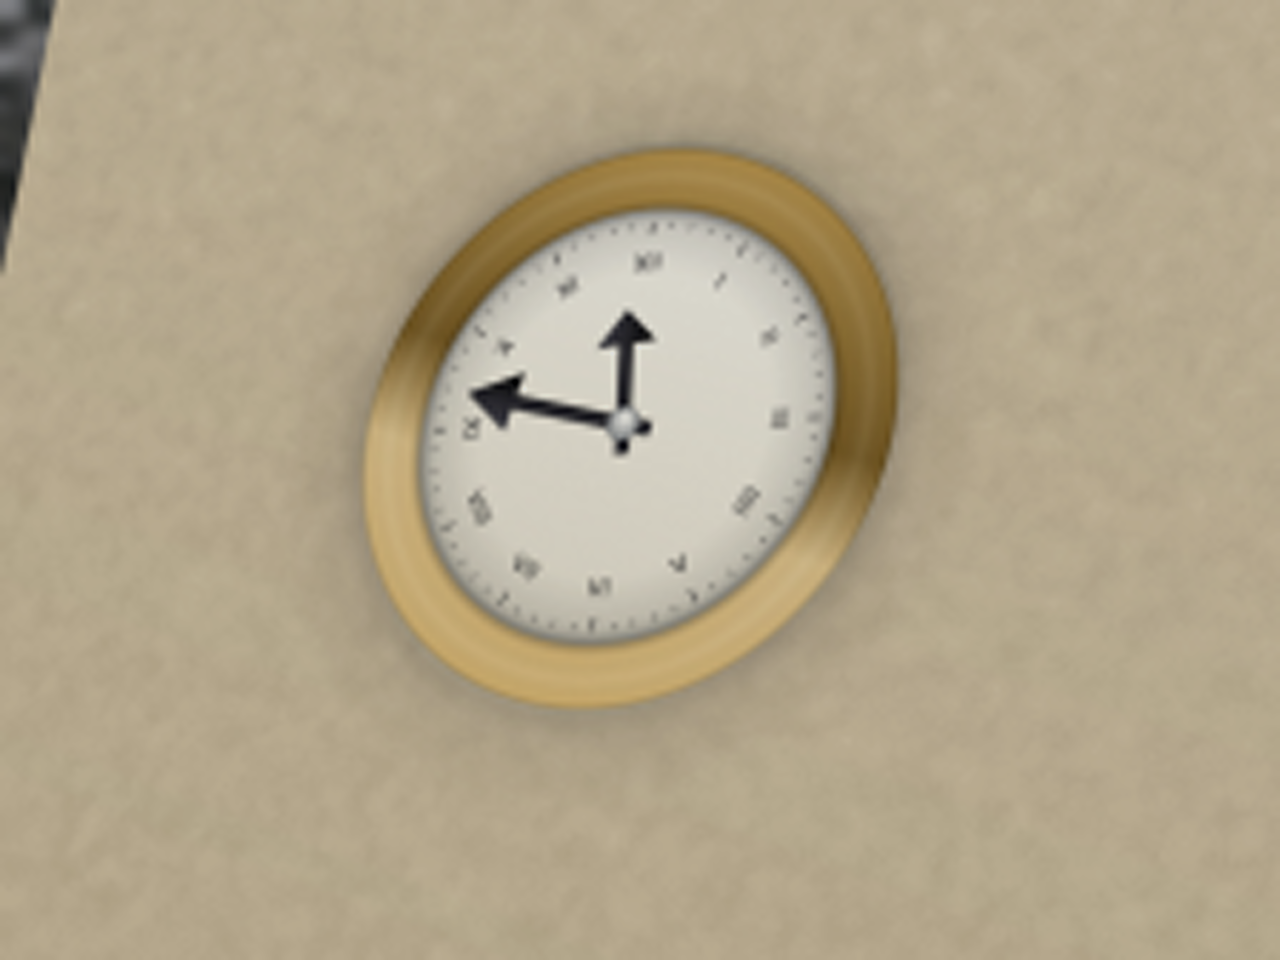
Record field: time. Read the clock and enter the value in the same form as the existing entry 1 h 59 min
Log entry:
11 h 47 min
